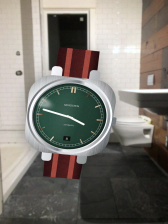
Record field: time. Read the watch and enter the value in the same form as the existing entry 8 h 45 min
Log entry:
3 h 47 min
